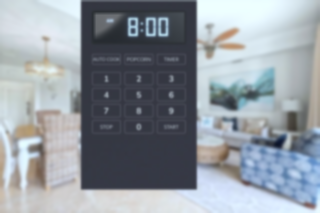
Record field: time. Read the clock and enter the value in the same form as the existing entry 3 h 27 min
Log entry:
8 h 00 min
